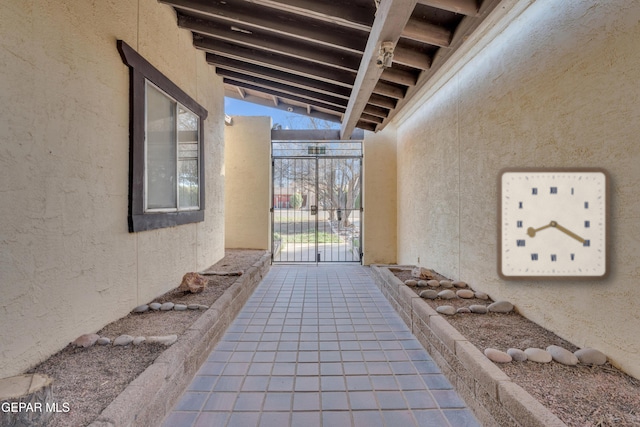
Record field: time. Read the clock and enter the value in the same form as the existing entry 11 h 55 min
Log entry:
8 h 20 min
